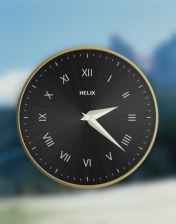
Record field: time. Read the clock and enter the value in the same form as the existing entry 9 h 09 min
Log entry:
2 h 22 min
